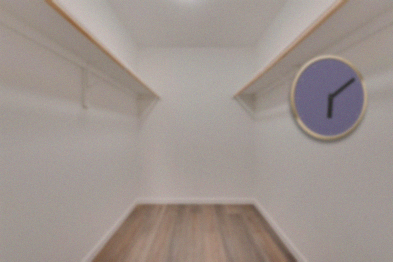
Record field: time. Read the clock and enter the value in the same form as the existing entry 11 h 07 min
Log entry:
6 h 09 min
